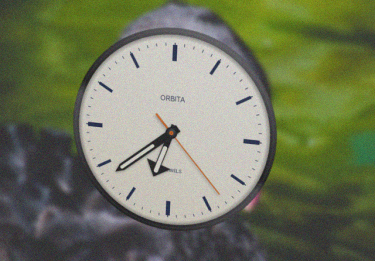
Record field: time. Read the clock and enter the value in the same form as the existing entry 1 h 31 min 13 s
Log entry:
6 h 38 min 23 s
